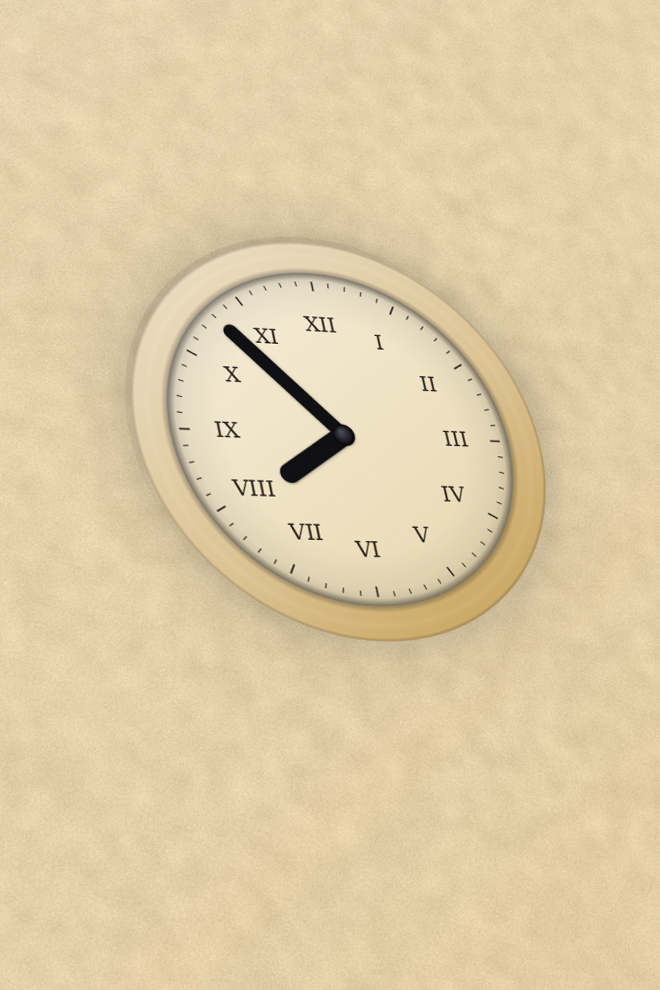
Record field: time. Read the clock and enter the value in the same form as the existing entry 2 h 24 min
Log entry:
7 h 53 min
